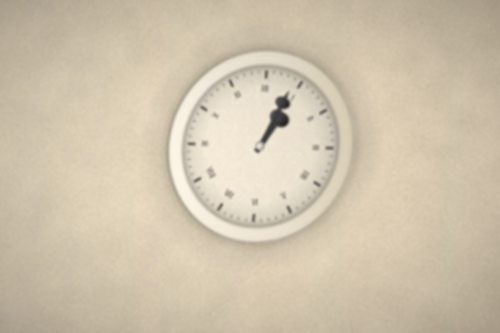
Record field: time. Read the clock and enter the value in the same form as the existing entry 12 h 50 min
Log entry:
1 h 04 min
